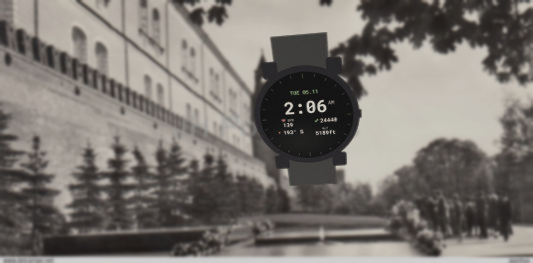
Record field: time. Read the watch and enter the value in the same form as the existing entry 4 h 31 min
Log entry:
2 h 06 min
